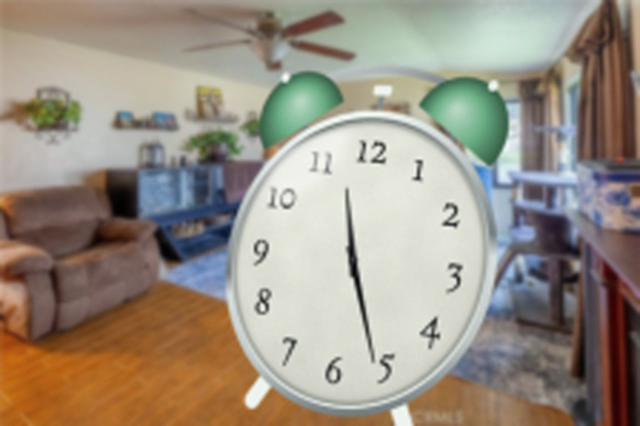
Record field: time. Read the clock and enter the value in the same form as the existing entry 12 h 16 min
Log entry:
11 h 26 min
